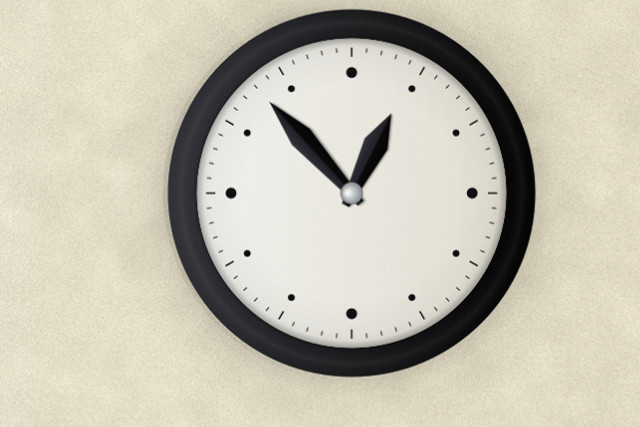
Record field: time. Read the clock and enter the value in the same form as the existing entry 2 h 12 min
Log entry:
12 h 53 min
